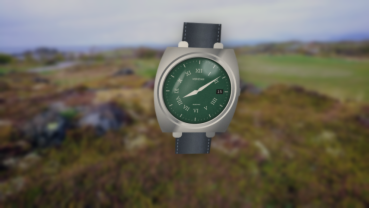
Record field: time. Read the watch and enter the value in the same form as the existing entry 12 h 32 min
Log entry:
8 h 09 min
